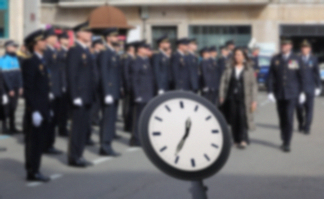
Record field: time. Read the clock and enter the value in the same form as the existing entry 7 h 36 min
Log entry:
12 h 36 min
